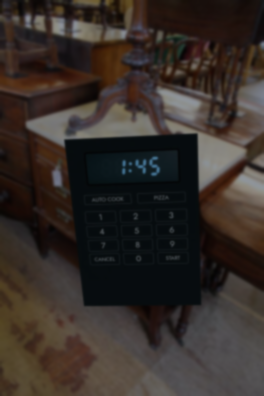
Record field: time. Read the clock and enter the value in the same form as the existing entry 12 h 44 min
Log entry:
1 h 45 min
